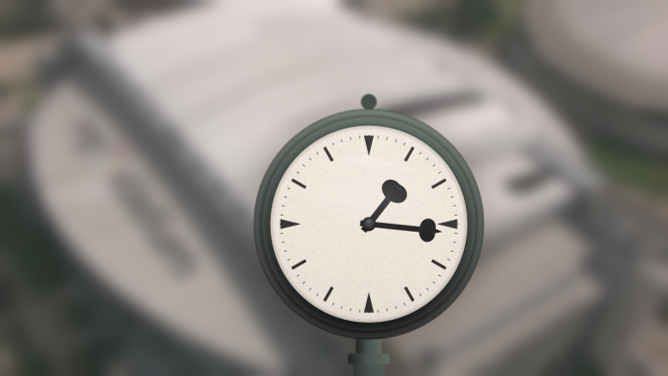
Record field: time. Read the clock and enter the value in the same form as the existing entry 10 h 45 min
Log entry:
1 h 16 min
